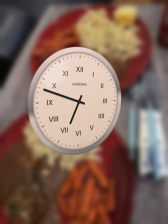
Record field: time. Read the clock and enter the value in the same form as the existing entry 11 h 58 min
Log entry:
6 h 48 min
